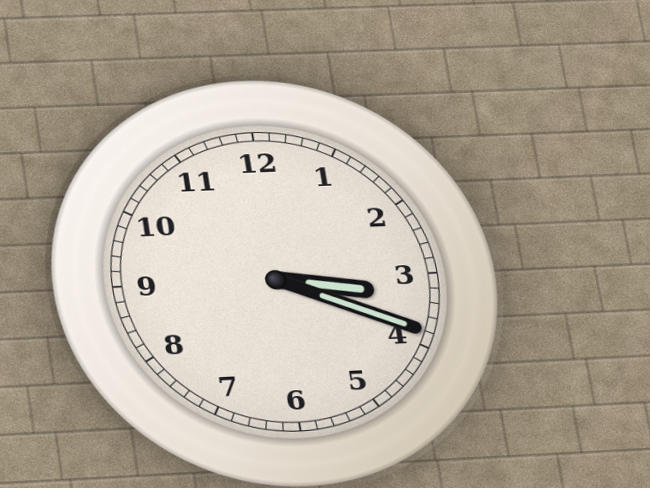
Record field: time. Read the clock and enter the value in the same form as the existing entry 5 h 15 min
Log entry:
3 h 19 min
